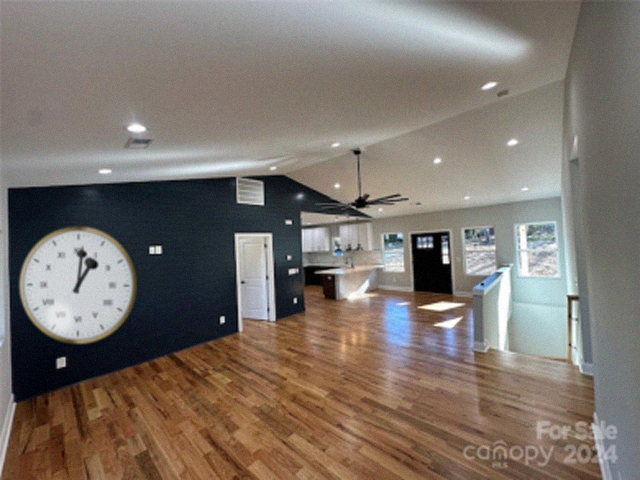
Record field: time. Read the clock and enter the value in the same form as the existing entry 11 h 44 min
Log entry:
1 h 01 min
